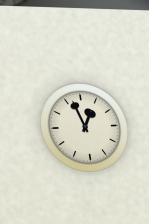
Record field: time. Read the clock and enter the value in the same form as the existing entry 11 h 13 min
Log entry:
12 h 57 min
